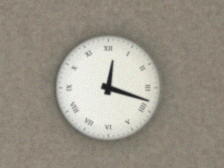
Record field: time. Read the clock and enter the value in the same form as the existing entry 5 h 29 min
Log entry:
12 h 18 min
